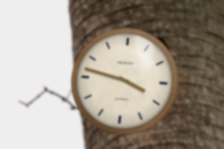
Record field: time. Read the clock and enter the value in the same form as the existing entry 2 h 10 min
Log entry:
3 h 47 min
